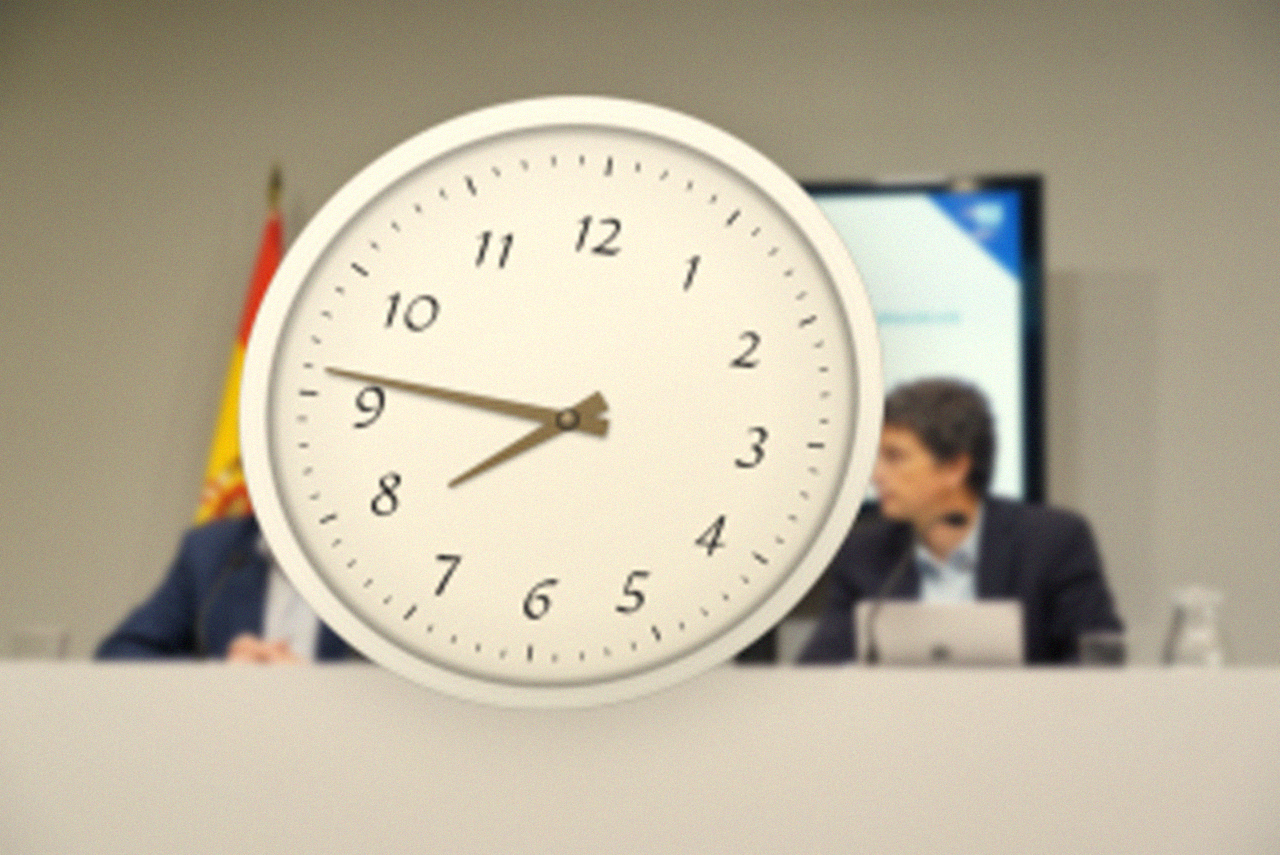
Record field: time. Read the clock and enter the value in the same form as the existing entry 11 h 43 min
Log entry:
7 h 46 min
